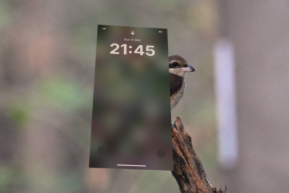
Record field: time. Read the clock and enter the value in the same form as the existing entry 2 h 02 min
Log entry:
21 h 45 min
